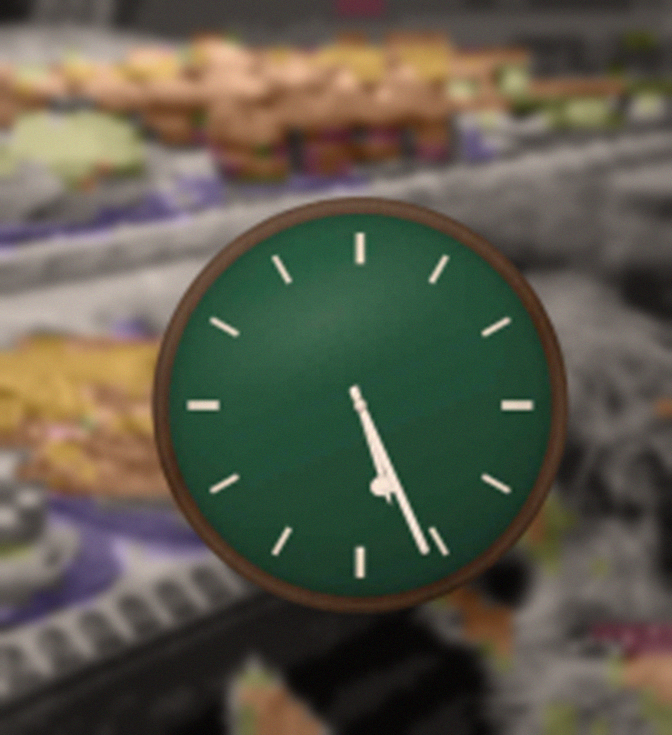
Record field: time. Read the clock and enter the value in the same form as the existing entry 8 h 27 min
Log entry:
5 h 26 min
